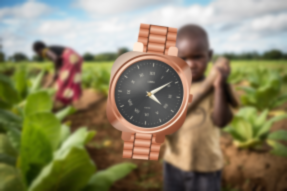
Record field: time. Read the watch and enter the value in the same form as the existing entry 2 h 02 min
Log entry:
4 h 09 min
